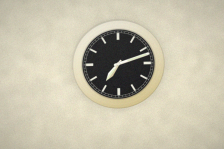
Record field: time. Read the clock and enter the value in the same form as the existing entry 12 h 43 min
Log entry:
7 h 12 min
